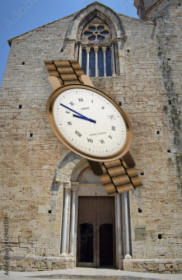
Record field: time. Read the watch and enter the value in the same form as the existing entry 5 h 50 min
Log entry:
9 h 52 min
